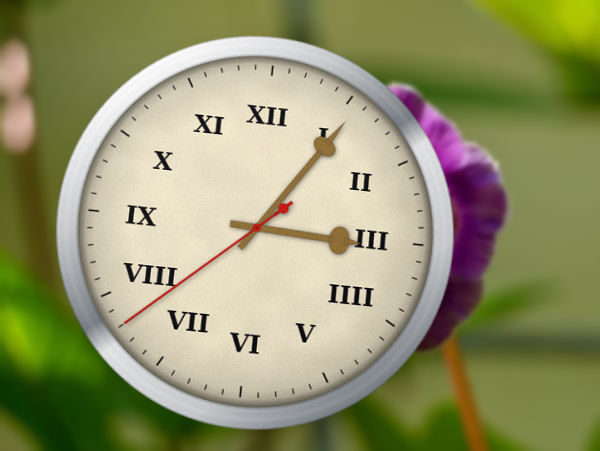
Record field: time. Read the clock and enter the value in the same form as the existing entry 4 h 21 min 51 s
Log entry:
3 h 05 min 38 s
